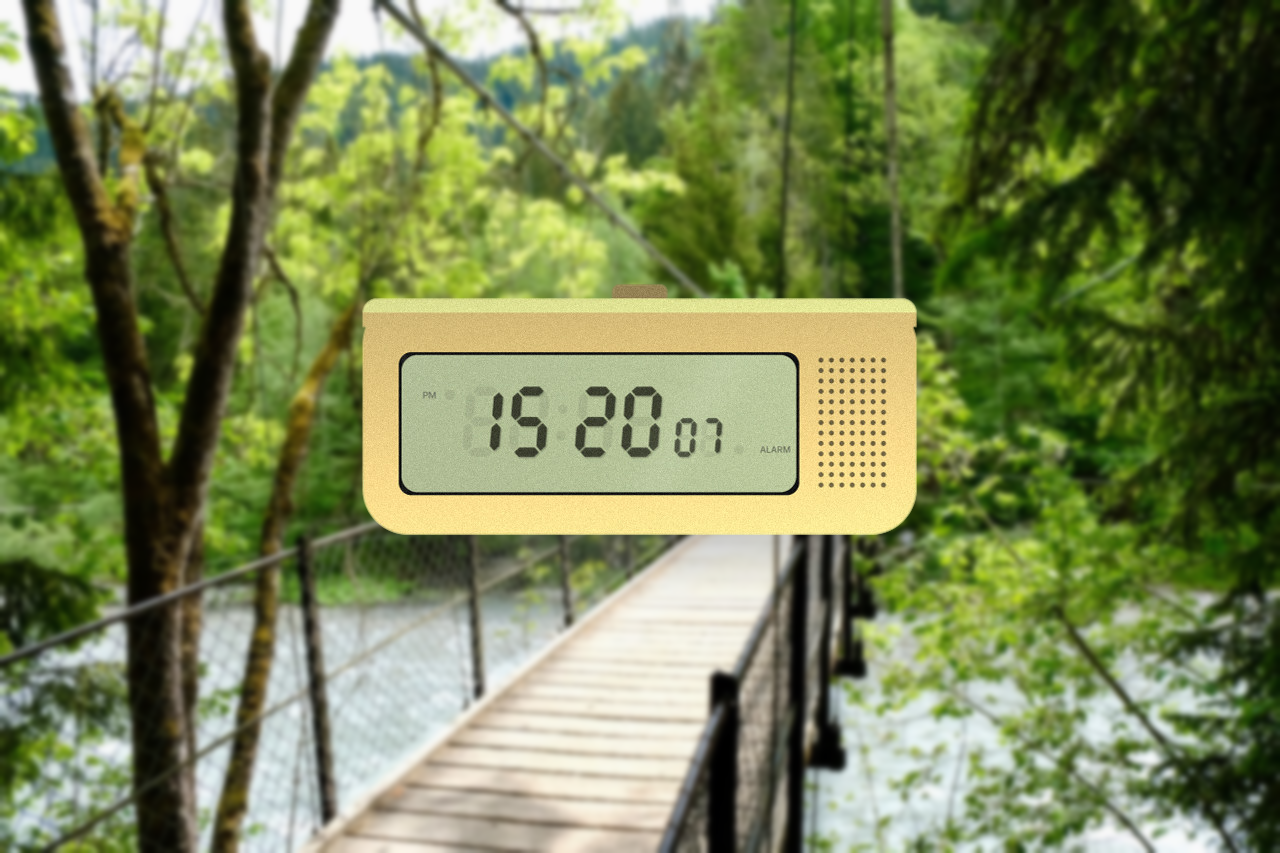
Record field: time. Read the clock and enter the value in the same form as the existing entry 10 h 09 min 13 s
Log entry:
15 h 20 min 07 s
